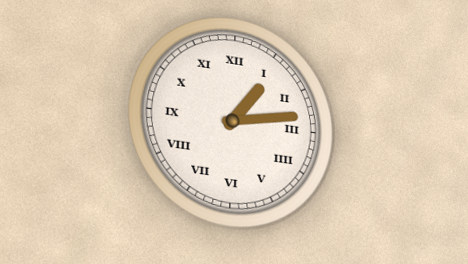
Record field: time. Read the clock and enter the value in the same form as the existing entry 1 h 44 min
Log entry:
1 h 13 min
